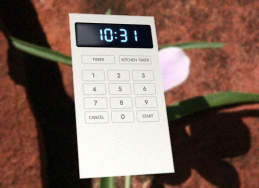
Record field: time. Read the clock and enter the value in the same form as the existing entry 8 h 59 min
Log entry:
10 h 31 min
